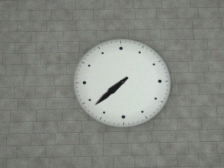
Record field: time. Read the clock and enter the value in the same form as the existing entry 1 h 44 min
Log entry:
7 h 38 min
